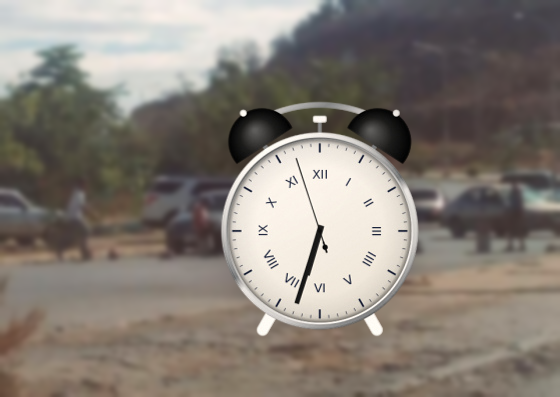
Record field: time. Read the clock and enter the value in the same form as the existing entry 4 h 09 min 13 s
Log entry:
6 h 32 min 57 s
